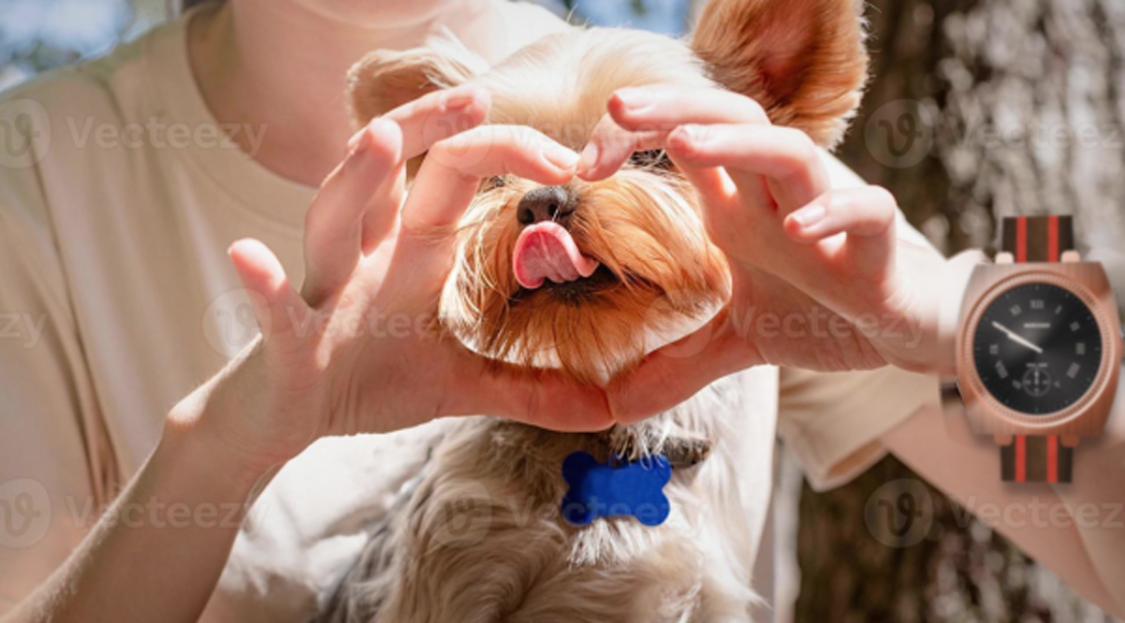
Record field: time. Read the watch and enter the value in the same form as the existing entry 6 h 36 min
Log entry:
9 h 50 min
